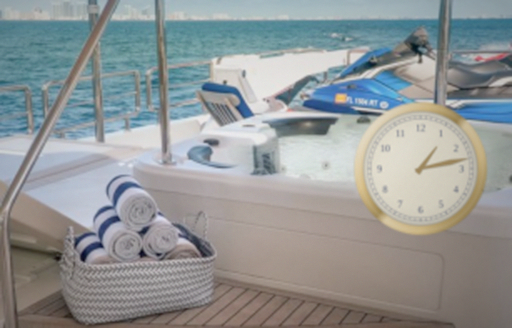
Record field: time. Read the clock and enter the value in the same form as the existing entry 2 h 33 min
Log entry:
1 h 13 min
